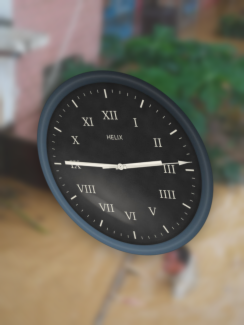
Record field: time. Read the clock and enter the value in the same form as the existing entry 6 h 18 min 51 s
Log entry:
2 h 45 min 14 s
